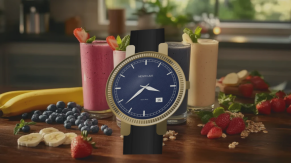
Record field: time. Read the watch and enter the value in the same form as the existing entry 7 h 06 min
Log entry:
3 h 38 min
